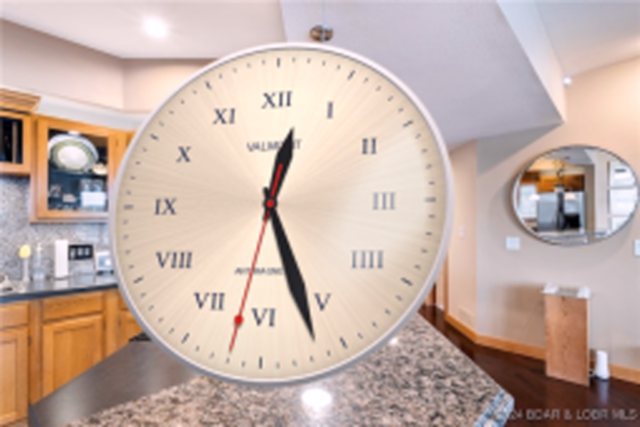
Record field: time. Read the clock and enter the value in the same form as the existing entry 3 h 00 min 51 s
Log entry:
12 h 26 min 32 s
